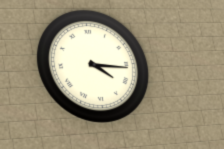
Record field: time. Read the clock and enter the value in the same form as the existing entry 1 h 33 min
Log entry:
4 h 16 min
